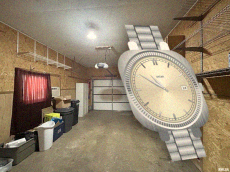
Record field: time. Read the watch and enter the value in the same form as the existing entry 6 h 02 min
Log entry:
10 h 51 min
